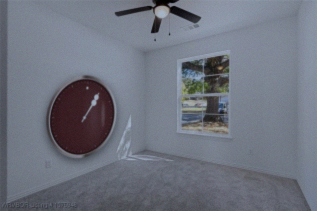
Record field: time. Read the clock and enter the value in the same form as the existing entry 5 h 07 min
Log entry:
1 h 05 min
